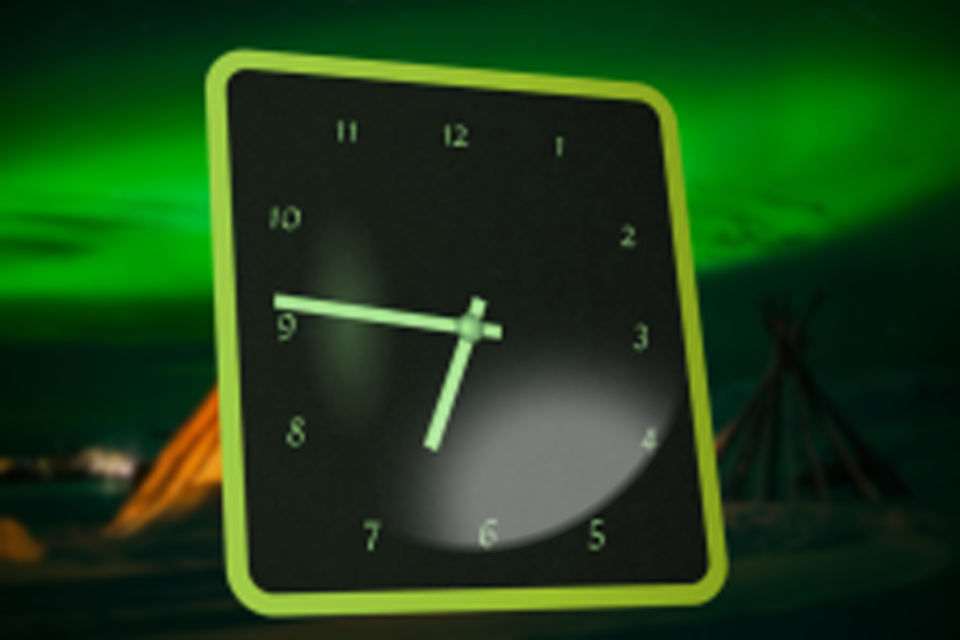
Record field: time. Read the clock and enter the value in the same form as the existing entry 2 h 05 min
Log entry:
6 h 46 min
